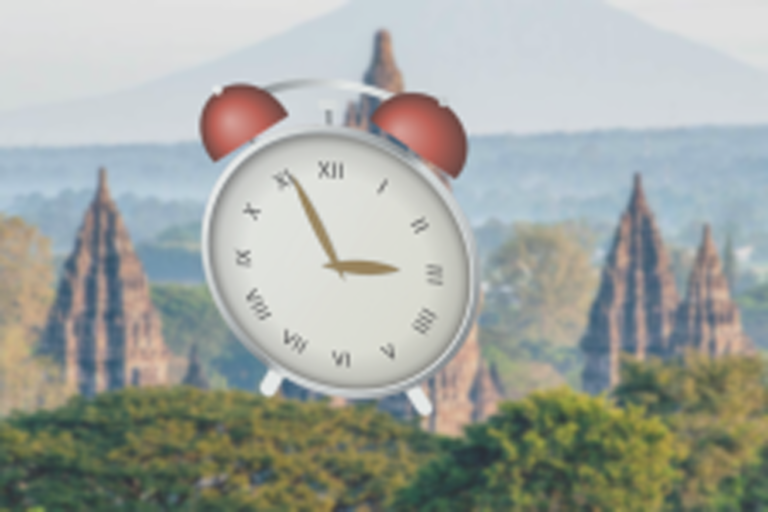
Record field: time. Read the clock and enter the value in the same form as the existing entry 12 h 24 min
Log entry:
2 h 56 min
